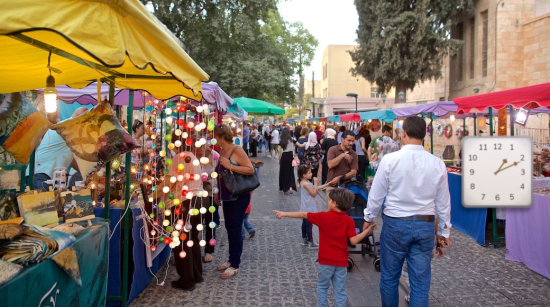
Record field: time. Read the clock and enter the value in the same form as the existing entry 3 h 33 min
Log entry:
1 h 11 min
